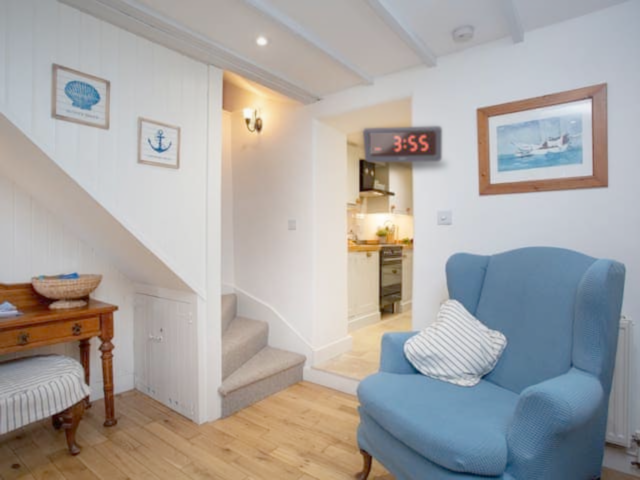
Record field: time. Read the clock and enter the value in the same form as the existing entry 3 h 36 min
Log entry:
3 h 55 min
